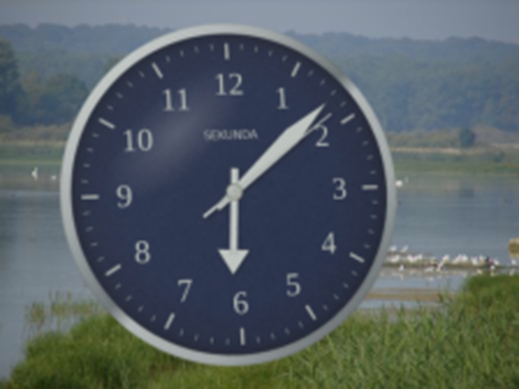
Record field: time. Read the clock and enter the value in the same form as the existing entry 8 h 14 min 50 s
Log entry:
6 h 08 min 09 s
